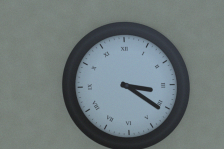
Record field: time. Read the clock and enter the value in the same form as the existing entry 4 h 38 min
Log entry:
3 h 21 min
